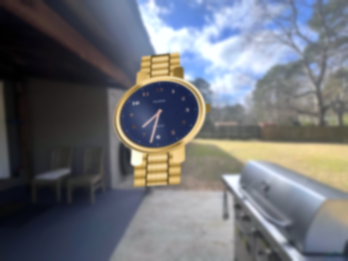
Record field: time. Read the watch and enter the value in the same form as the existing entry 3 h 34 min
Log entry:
7 h 32 min
